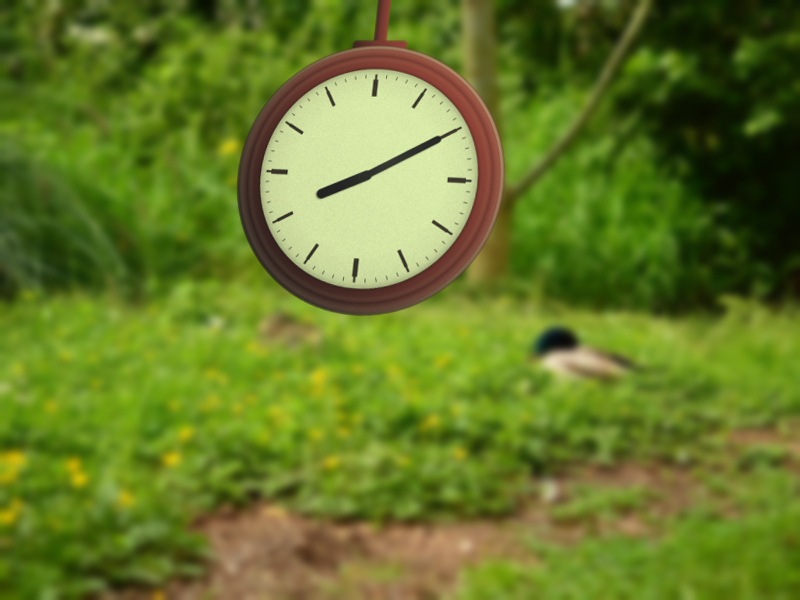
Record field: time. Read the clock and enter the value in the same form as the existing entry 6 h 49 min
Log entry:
8 h 10 min
